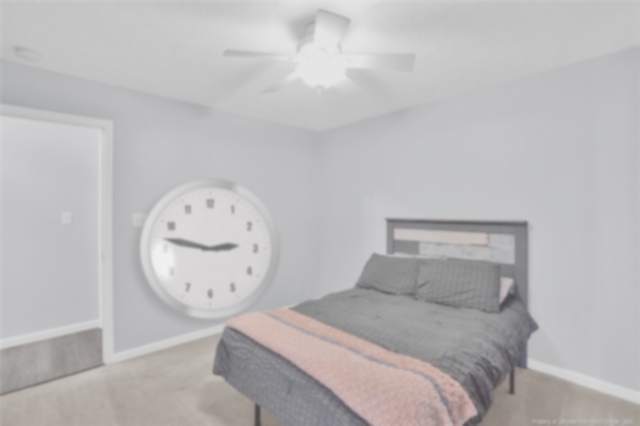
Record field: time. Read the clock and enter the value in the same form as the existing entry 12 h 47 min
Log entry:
2 h 47 min
